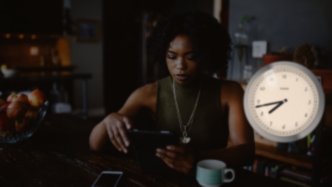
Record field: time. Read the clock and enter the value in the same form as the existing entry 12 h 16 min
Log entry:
7 h 43 min
